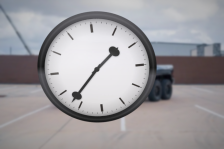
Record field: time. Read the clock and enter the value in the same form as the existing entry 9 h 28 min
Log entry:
1 h 37 min
